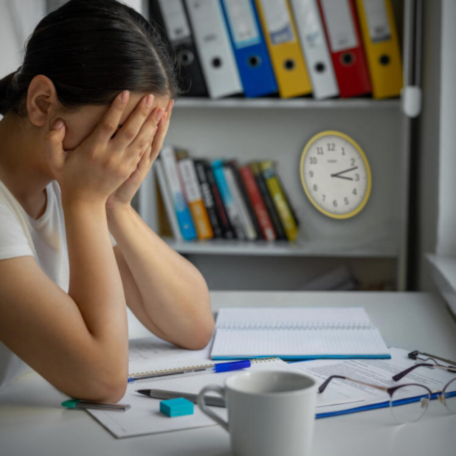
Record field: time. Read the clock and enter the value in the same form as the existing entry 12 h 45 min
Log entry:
3 h 12 min
